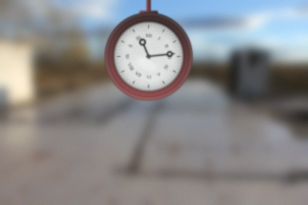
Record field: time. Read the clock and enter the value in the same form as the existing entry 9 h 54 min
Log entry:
11 h 14 min
